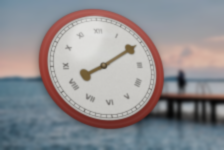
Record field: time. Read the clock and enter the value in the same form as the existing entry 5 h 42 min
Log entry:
8 h 10 min
